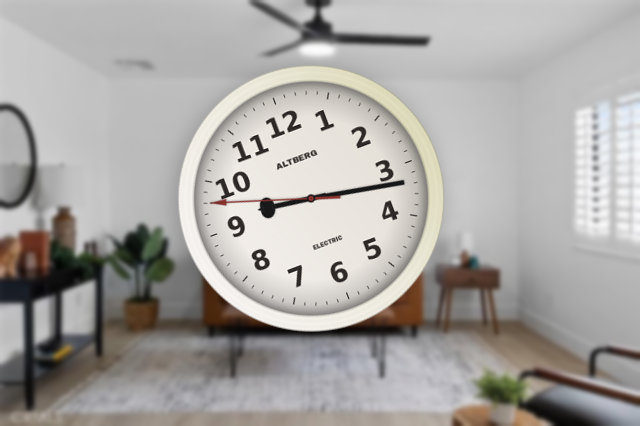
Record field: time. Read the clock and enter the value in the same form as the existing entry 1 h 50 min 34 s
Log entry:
9 h 16 min 48 s
